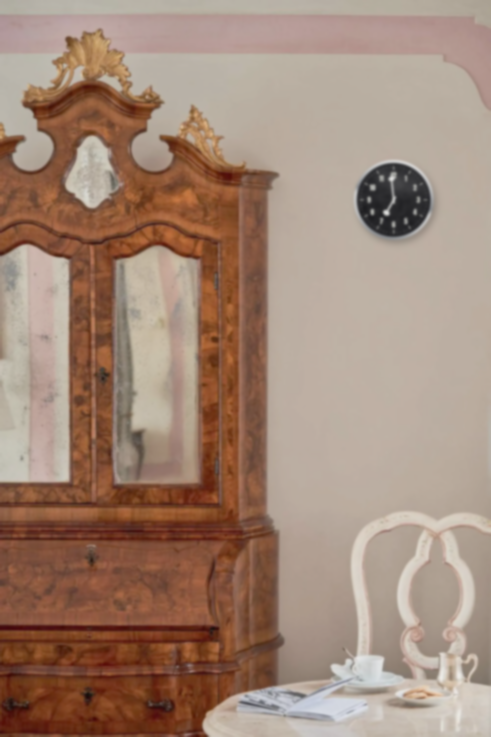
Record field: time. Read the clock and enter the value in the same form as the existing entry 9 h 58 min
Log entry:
6 h 59 min
